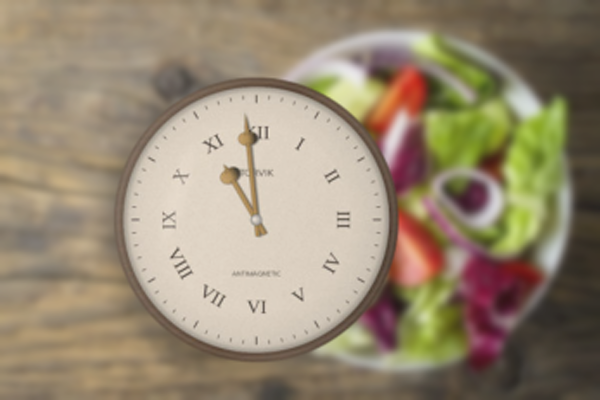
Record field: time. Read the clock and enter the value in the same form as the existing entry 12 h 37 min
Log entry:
10 h 59 min
